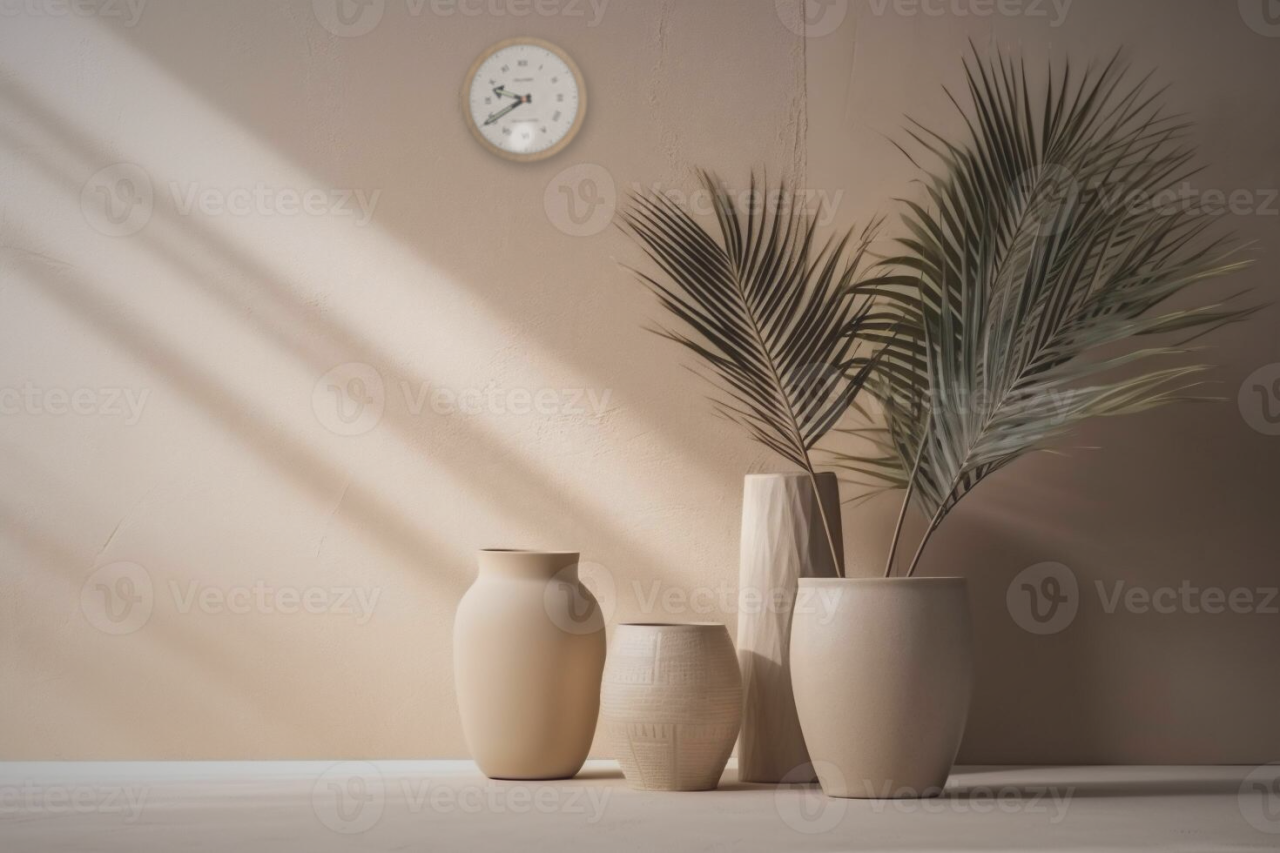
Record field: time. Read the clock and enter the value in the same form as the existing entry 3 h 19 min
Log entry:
9 h 40 min
